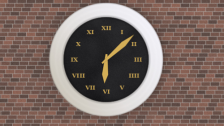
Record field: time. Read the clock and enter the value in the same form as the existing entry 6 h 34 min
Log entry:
6 h 08 min
